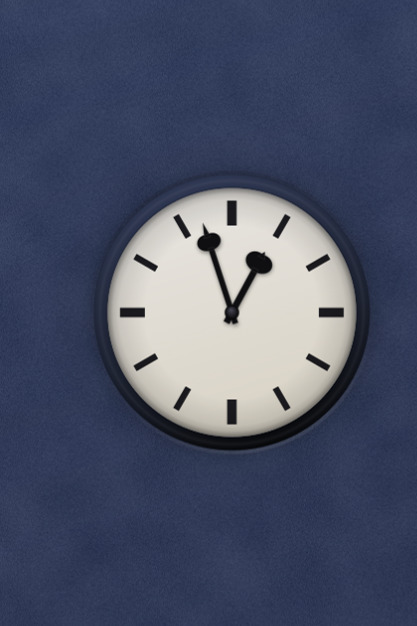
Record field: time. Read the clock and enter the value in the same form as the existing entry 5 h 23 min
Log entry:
12 h 57 min
